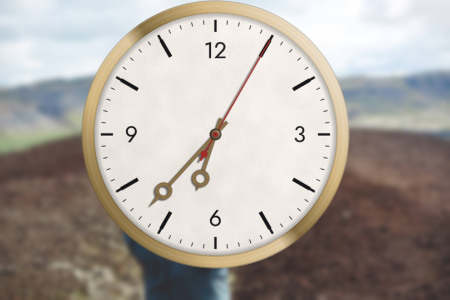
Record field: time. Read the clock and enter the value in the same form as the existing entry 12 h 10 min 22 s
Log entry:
6 h 37 min 05 s
